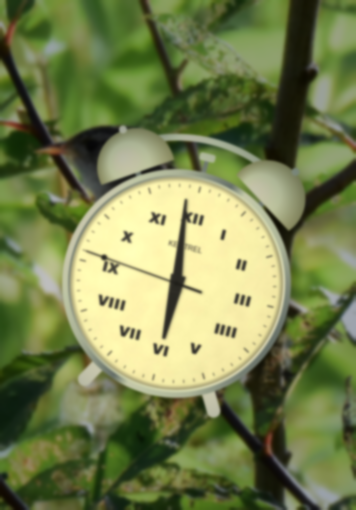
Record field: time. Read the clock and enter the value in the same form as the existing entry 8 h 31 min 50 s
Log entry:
5 h 58 min 46 s
